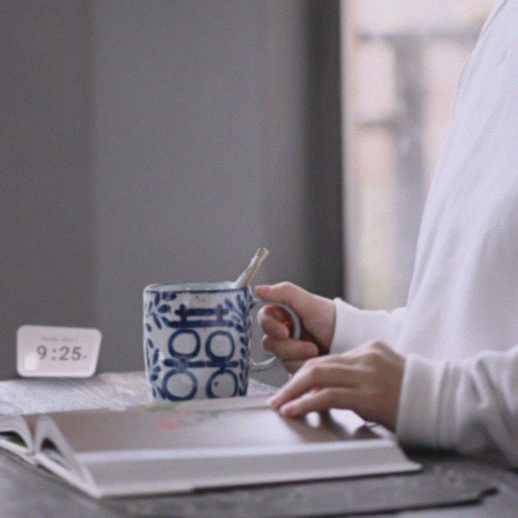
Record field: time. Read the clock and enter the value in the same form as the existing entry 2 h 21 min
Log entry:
9 h 25 min
